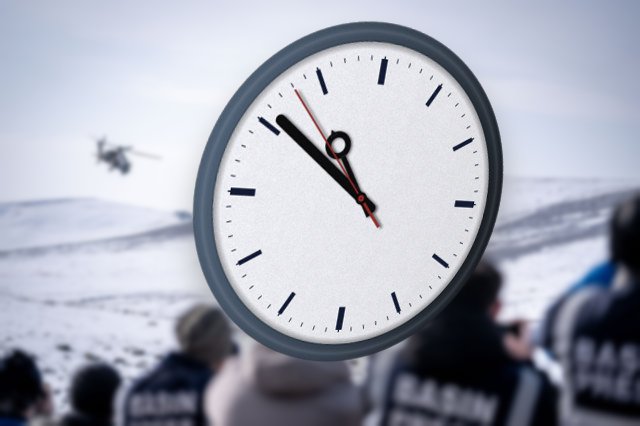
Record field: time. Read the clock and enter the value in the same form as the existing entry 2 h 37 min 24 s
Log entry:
10 h 50 min 53 s
